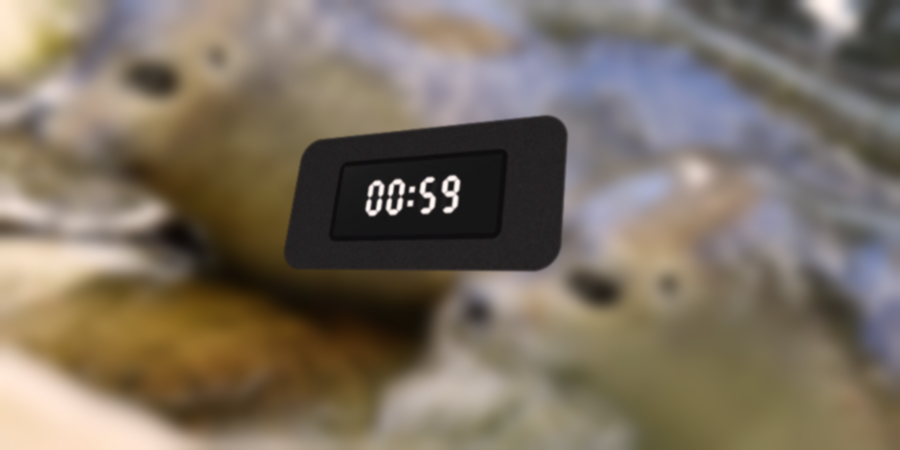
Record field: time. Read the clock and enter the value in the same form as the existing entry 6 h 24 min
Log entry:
0 h 59 min
